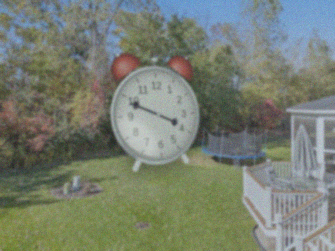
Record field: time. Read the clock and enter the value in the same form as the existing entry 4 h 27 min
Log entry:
3 h 49 min
